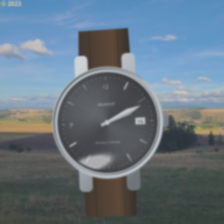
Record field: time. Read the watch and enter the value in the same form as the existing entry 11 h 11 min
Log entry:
2 h 11 min
